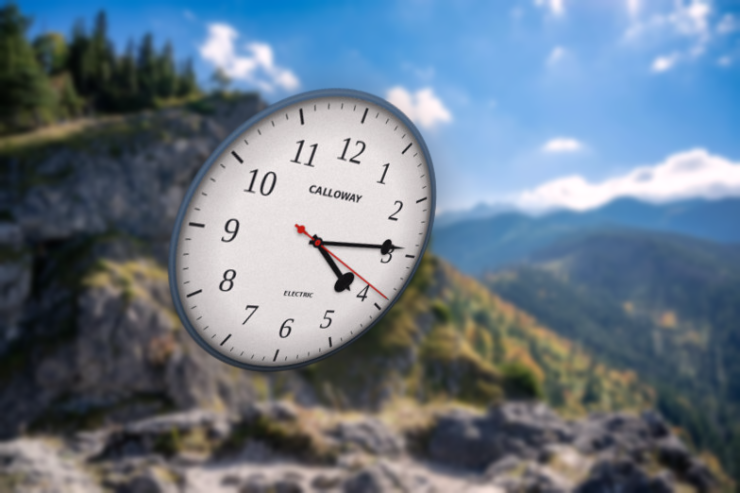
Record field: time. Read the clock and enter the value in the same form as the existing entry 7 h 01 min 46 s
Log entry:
4 h 14 min 19 s
